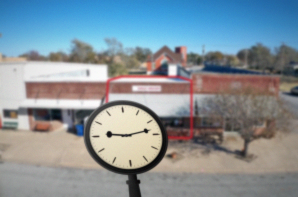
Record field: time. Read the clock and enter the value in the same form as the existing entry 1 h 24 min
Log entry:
9 h 13 min
